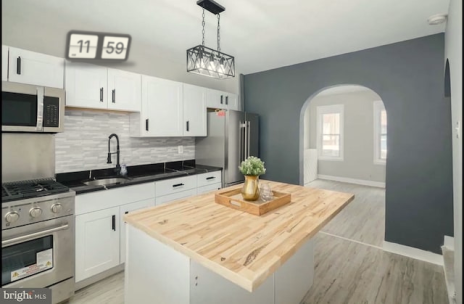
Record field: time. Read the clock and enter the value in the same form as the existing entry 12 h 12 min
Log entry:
11 h 59 min
